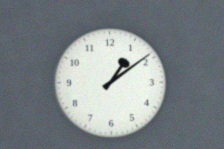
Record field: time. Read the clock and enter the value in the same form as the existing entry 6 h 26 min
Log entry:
1 h 09 min
